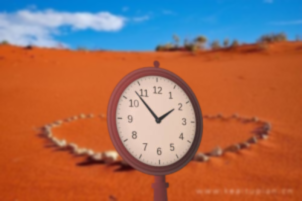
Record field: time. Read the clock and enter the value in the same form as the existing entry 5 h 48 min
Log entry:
1 h 53 min
